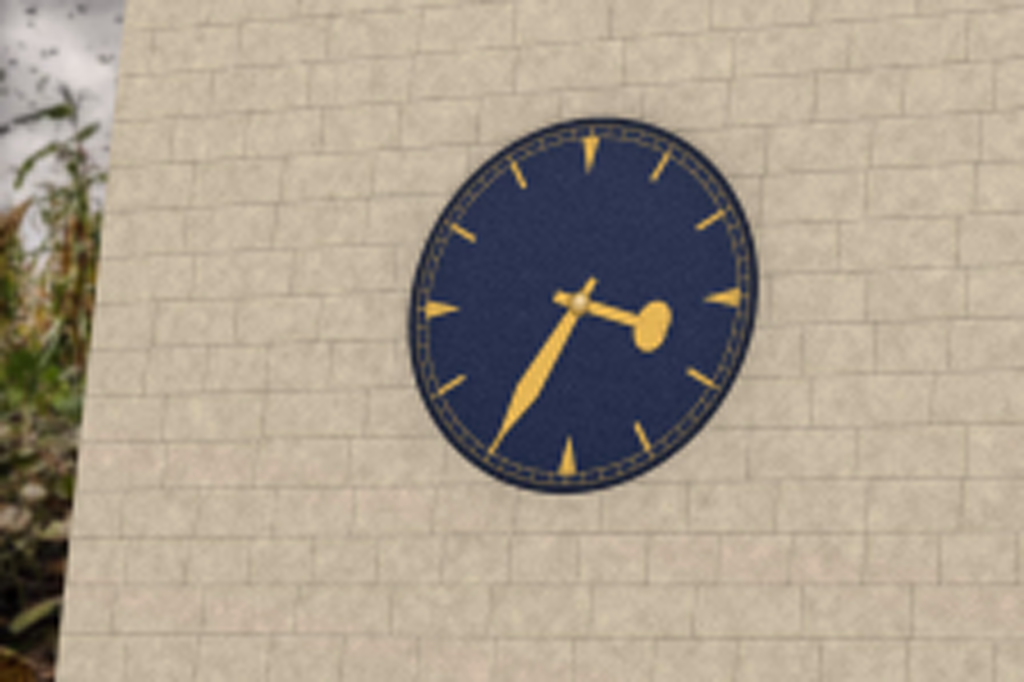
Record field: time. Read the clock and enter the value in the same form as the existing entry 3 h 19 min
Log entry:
3 h 35 min
